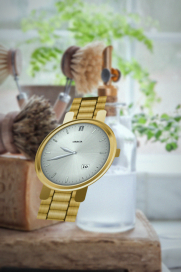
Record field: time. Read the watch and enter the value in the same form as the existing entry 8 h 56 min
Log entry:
9 h 42 min
